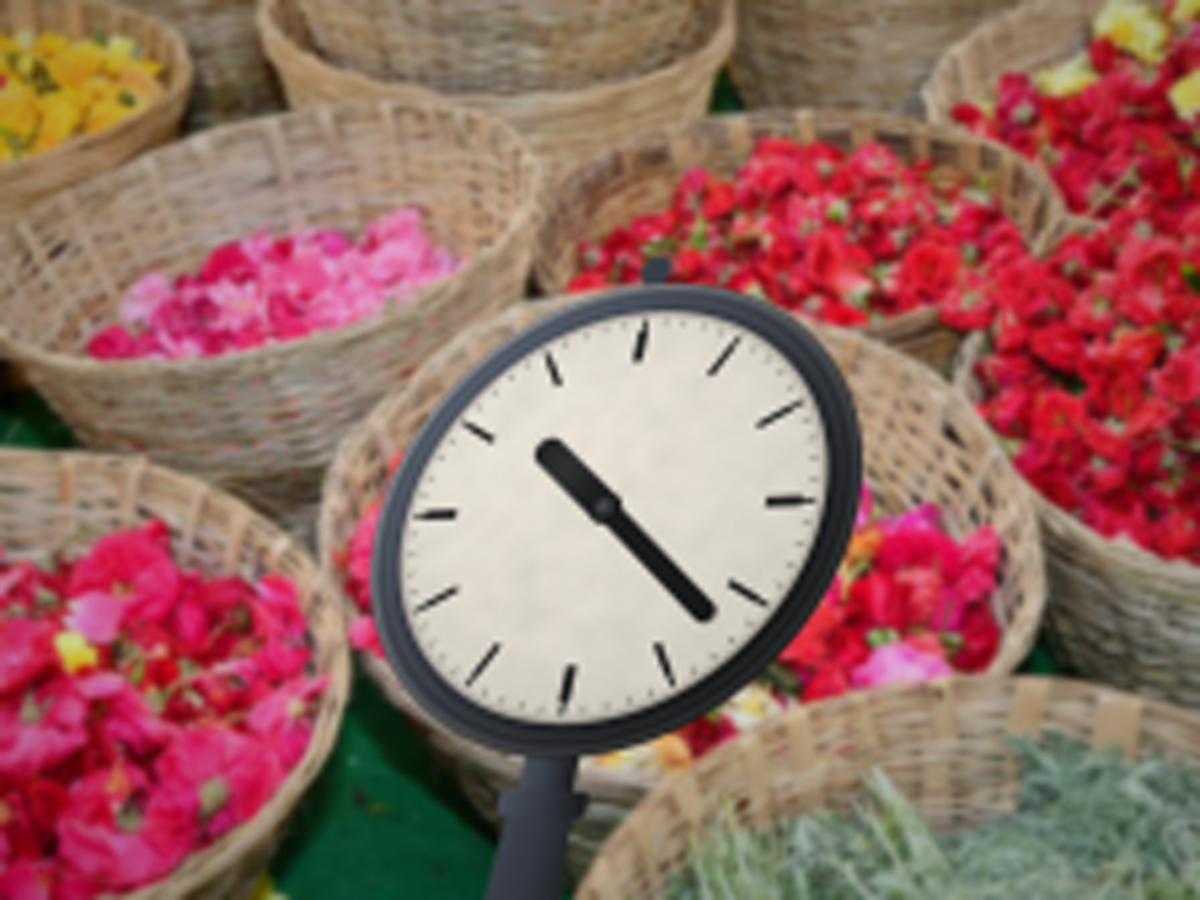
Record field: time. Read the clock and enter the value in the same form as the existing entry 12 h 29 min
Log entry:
10 h 22 min
